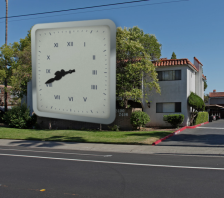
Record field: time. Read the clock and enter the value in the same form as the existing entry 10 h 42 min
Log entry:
8 h 41 min
